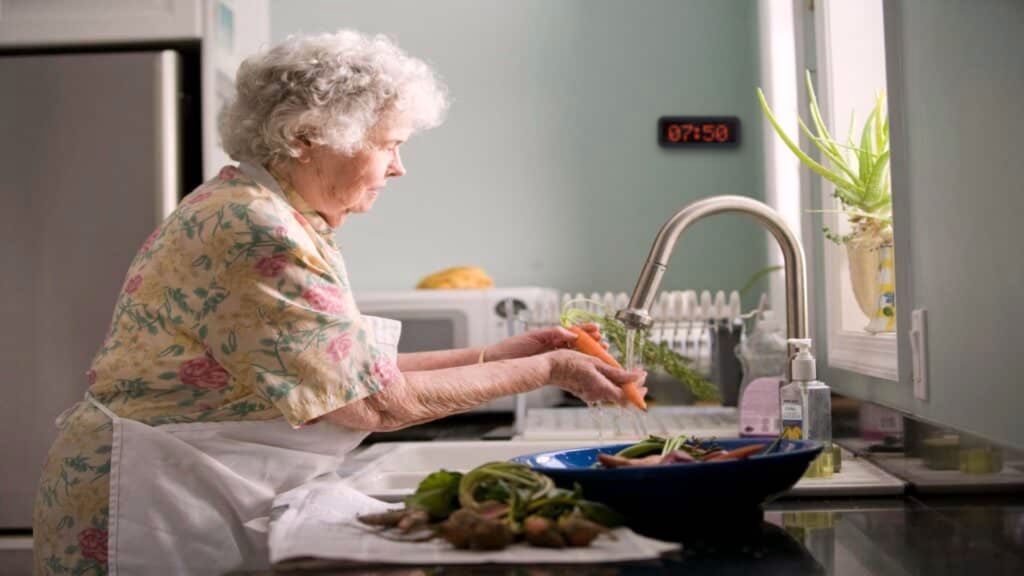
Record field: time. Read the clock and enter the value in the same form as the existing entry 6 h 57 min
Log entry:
7 h 50 min
